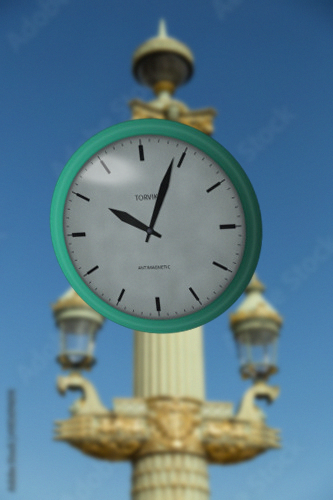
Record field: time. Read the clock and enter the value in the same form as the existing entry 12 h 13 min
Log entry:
10 h 04 min
